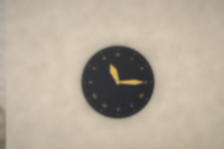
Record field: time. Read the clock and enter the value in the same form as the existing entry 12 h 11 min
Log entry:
11 h 15 min
